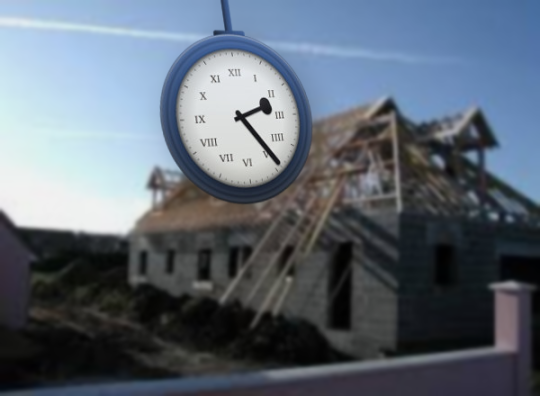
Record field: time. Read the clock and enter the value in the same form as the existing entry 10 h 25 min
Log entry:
2 h 24 min
